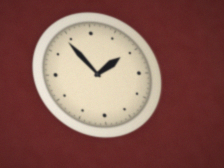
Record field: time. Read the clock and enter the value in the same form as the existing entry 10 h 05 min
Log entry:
1 h 54 min
